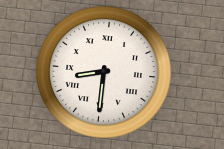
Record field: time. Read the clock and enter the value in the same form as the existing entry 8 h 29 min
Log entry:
8 h 30 min
